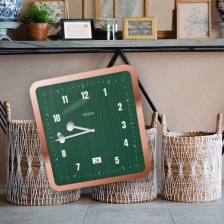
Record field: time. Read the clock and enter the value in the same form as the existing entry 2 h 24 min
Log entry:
9 h 44 min
